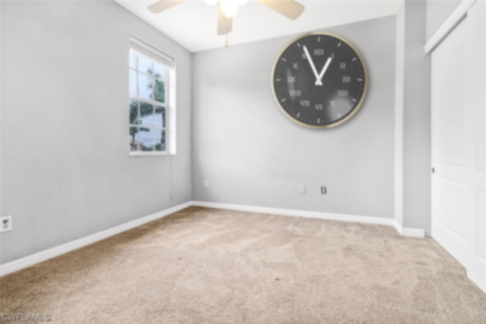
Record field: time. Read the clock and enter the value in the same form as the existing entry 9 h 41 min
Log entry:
12 h 56 min
